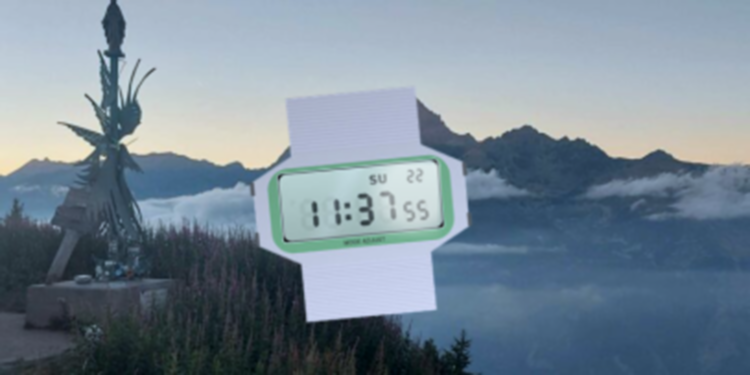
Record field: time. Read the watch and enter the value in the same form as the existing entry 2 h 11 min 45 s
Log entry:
11 h 37 min 55 s
